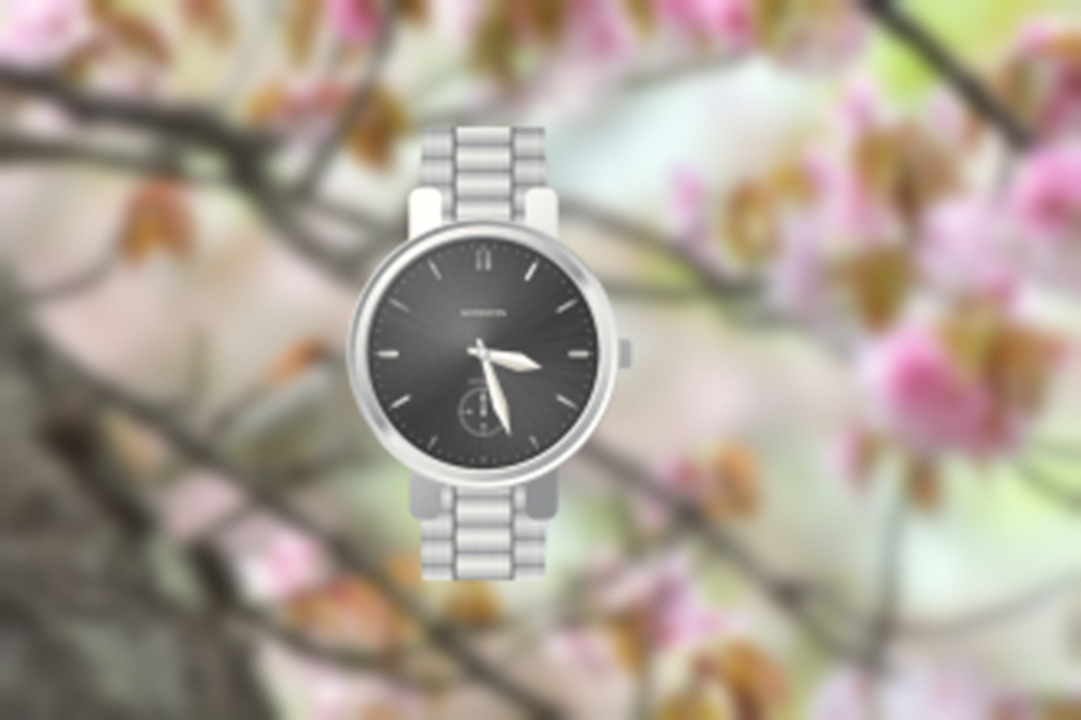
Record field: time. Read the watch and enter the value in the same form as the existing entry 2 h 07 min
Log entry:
3 h 27 min
